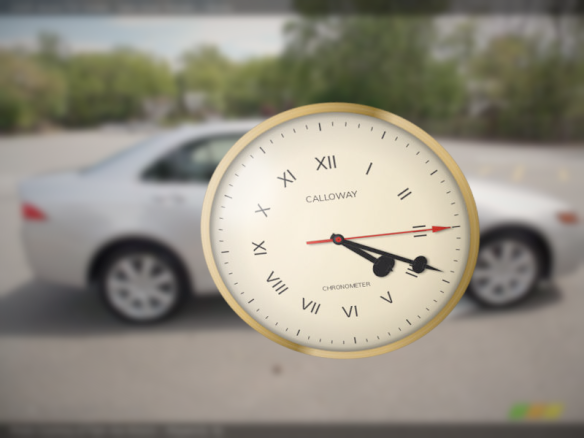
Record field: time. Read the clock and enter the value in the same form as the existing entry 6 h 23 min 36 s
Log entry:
4 h 19 min 15 s
